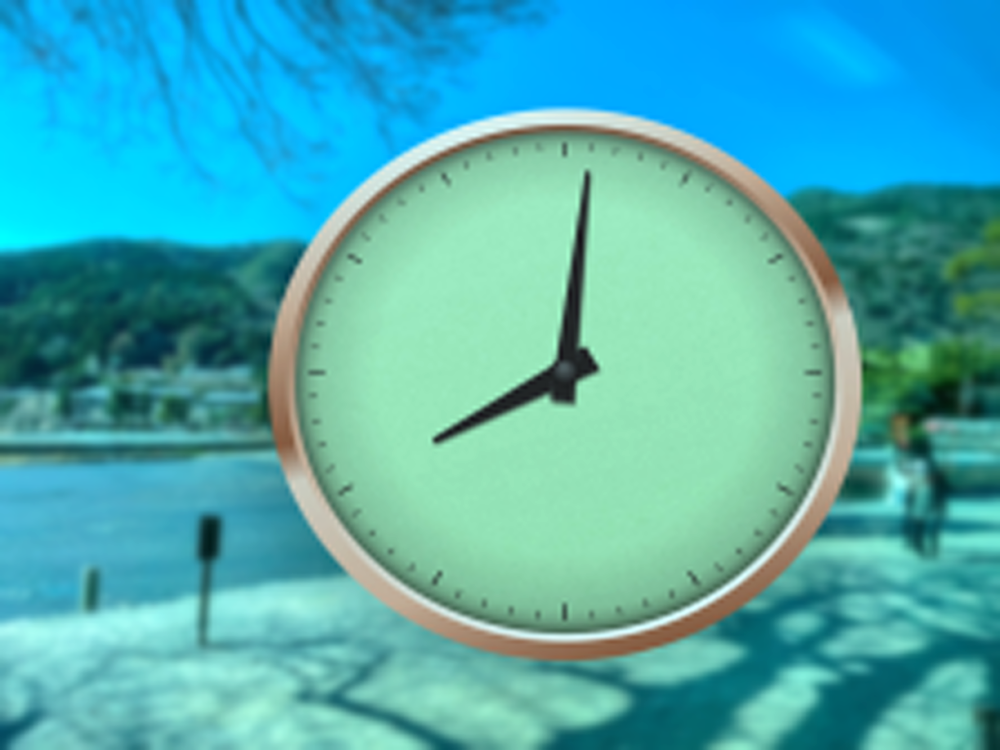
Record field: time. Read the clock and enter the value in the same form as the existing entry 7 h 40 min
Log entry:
8 h 01 min
